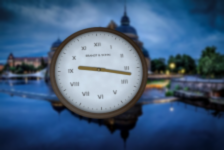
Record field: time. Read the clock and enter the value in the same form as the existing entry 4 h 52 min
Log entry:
9 h 17 min
